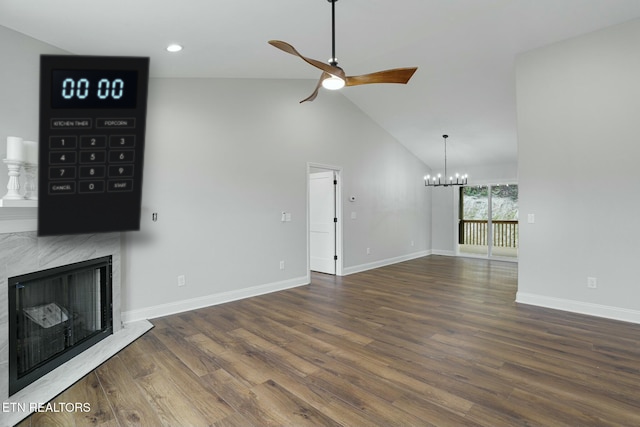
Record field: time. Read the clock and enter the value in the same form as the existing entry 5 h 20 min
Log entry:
0 h 00 min
